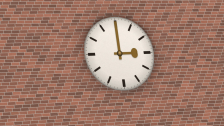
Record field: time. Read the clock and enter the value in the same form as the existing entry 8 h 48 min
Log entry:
3 h 00 min
